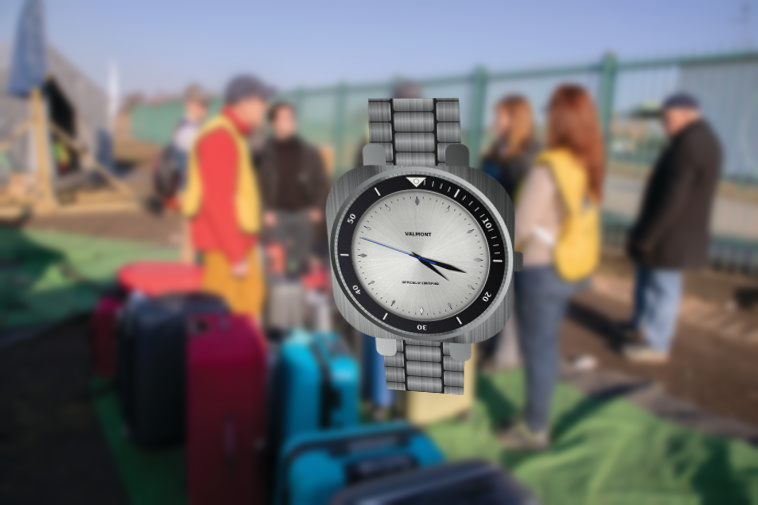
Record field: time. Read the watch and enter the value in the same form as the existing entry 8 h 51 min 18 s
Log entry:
4 h 17 min 48 s
